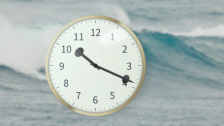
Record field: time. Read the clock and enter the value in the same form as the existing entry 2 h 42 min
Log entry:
10 h 19 min
